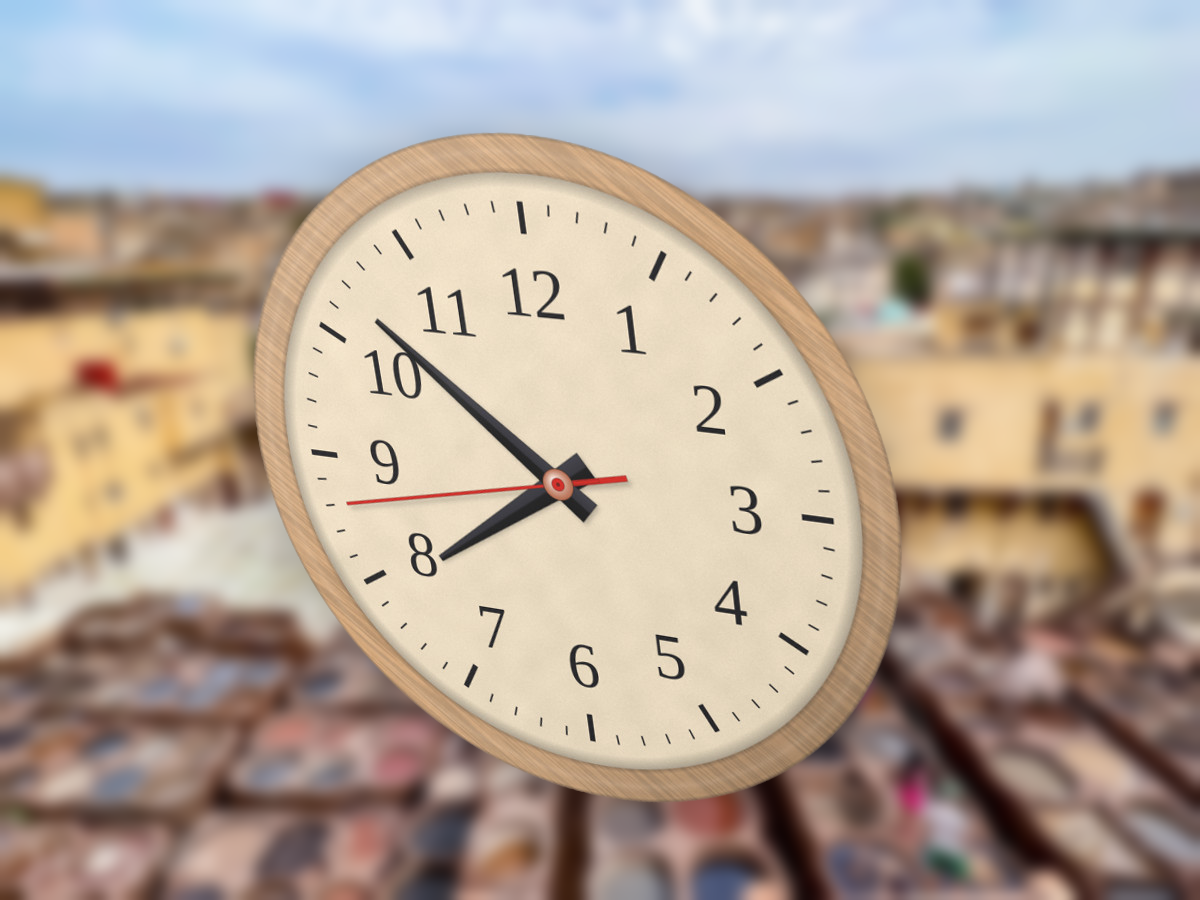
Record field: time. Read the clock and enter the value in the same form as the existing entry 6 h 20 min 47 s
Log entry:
7 h 51 min 43 s
